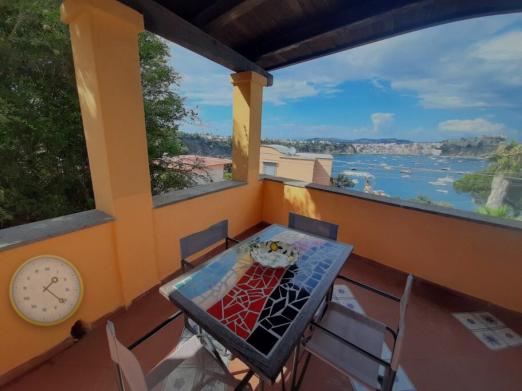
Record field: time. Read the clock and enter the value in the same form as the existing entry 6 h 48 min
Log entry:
1 h 21 min
